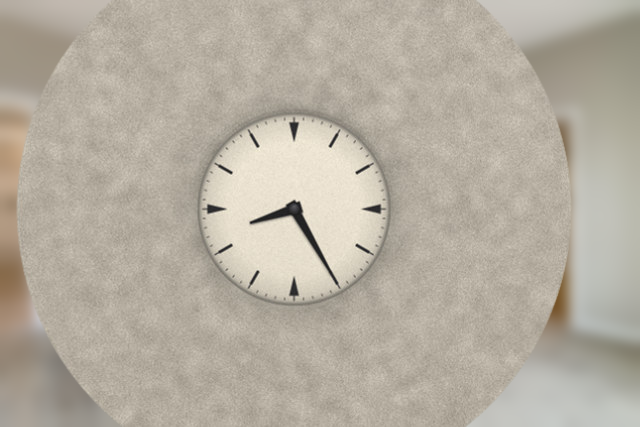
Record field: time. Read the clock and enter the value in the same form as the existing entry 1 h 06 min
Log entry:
8 h 25 min
